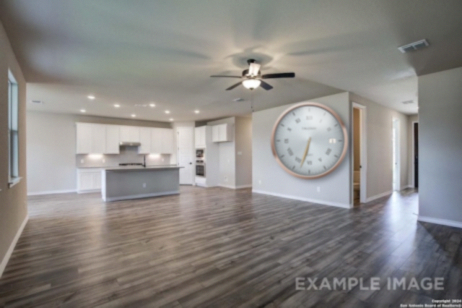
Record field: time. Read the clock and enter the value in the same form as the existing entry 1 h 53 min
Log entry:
6 h 33 min
